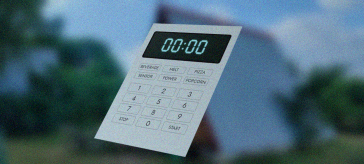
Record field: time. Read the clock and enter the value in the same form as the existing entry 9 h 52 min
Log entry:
0 h 00 min
